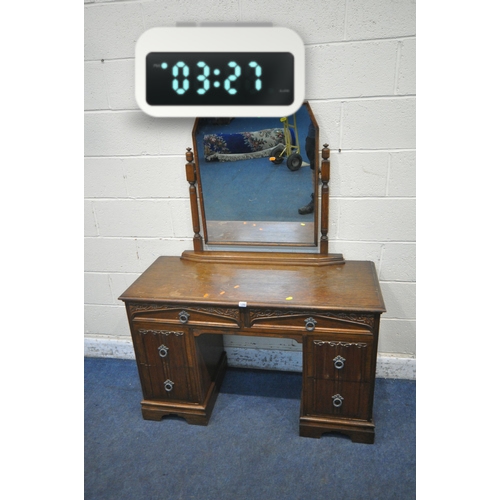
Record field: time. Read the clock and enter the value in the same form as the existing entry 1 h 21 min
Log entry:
3 h 27 min
